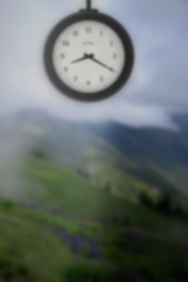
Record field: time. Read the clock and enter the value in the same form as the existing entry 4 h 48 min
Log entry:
8 h 20 min
